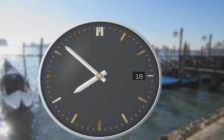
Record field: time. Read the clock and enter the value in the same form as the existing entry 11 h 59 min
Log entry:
7 h 52 min
